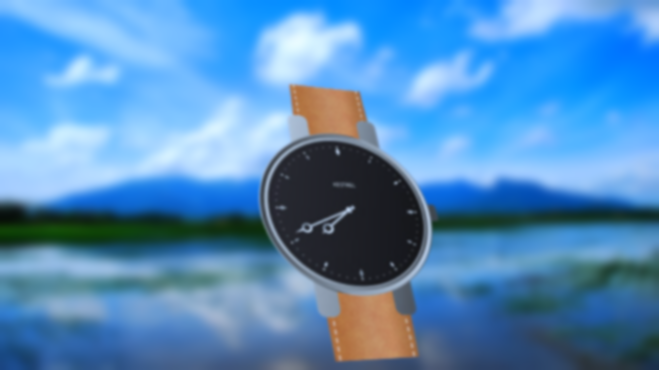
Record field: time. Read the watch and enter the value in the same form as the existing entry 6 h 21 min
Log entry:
7 h 41 min
